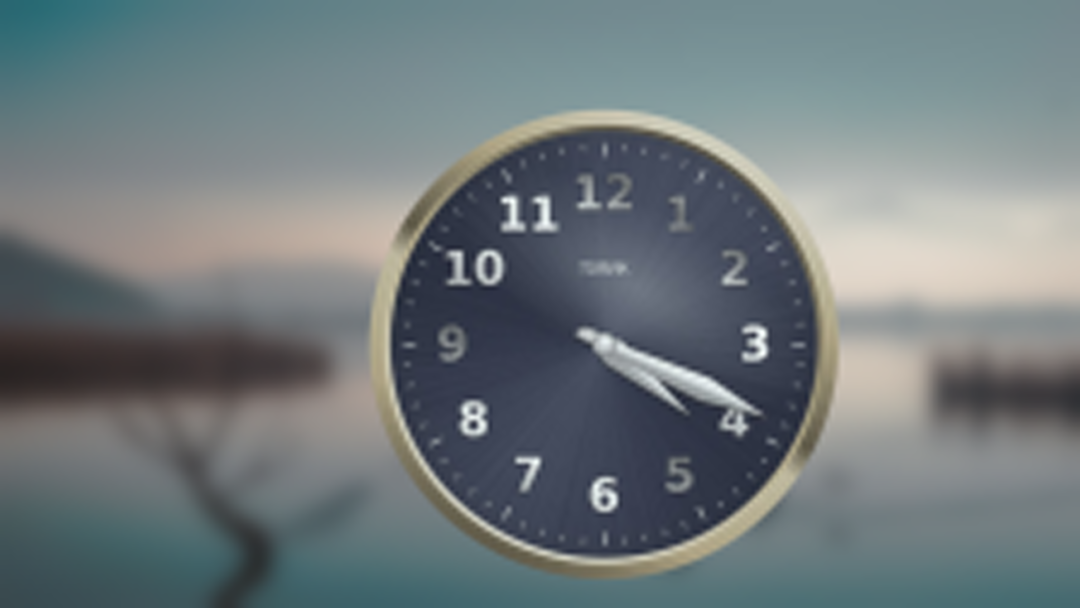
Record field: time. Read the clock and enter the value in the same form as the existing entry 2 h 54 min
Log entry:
4 h 19 min
